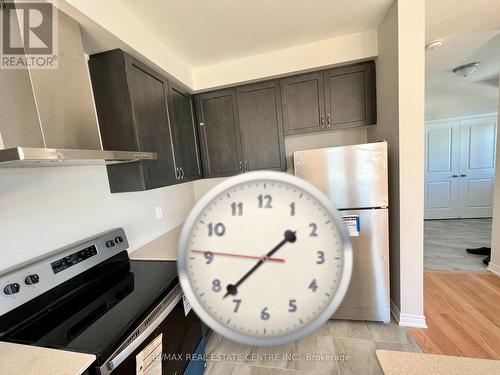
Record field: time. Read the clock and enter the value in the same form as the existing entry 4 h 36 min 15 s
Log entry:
1 h 37 min 46 s
